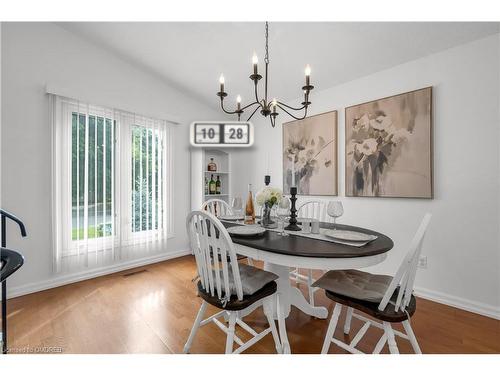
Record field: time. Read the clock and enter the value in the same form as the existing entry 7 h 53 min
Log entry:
10 h 28 min
